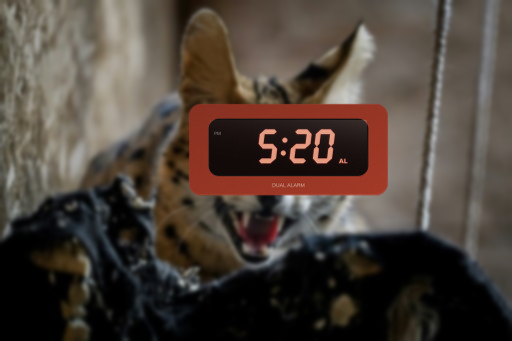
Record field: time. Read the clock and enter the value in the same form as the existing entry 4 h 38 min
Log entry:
5 h 20 min
